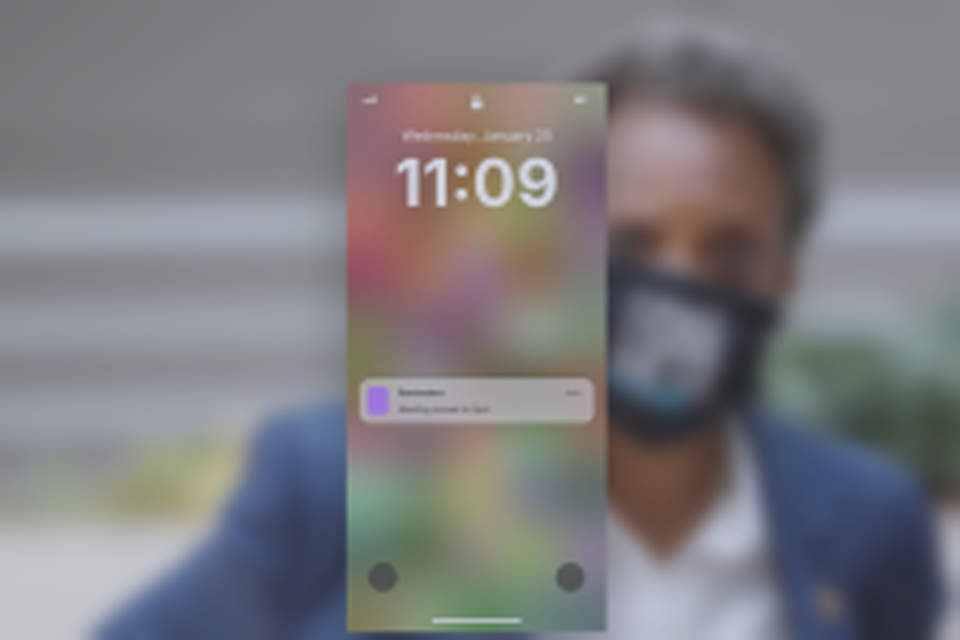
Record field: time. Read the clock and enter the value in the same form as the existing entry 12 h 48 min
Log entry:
11 h 09 min
